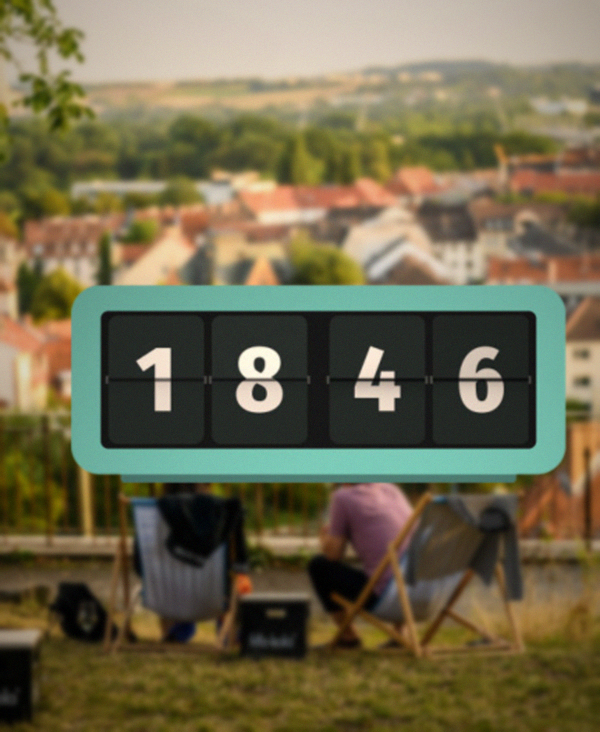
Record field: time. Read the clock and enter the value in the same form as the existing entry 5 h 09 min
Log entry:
18 h 46 min
